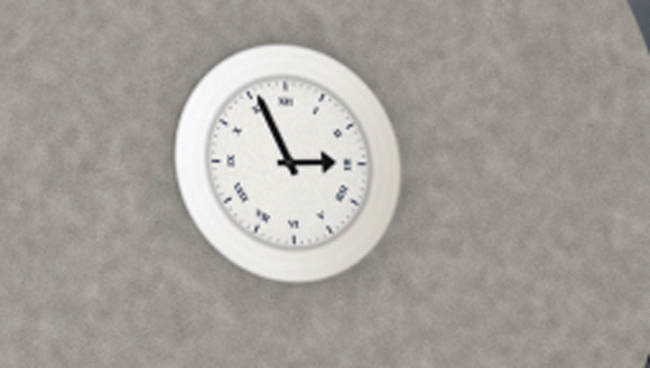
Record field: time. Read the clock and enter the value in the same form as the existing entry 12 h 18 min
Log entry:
2 h 56 min
